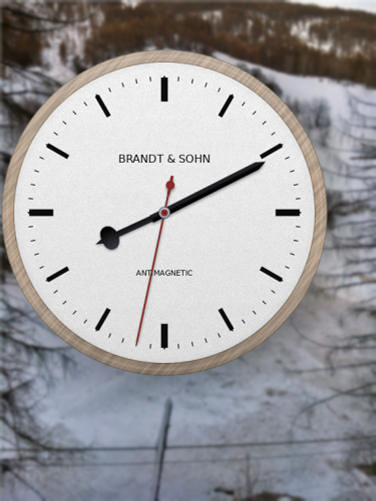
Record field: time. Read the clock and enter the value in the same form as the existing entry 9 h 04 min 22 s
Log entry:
8 h 10 min 32 s
